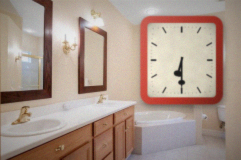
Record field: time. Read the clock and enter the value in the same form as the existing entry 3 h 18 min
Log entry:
6 h 30 min
